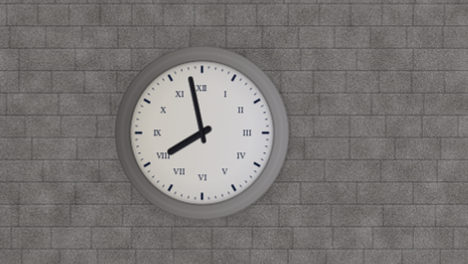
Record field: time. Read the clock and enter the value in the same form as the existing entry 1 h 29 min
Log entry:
7 h 58 min
